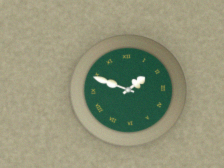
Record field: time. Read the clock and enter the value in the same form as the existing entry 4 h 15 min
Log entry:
1 h 49 min
